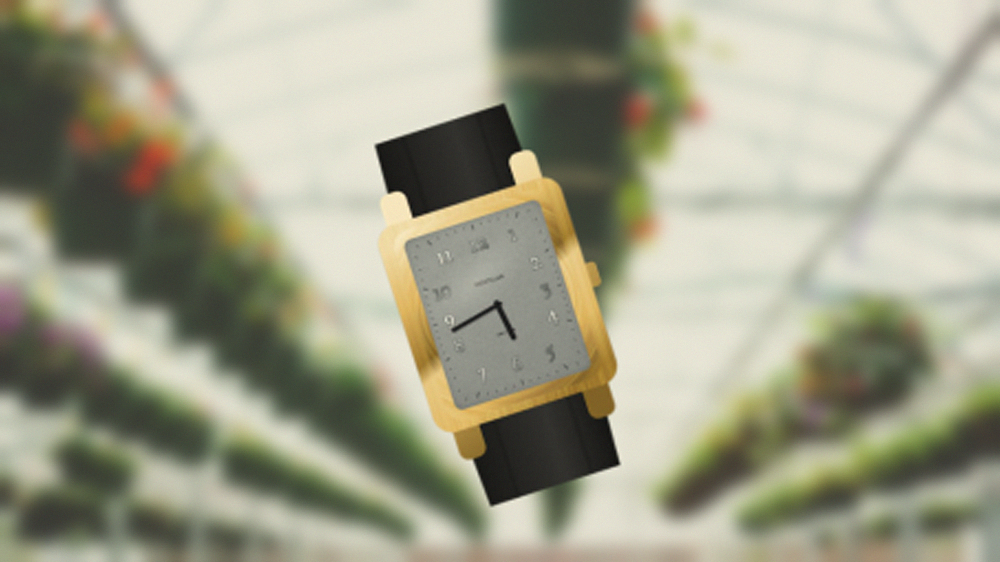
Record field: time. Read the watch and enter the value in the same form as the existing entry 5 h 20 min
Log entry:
5 h 43 min
